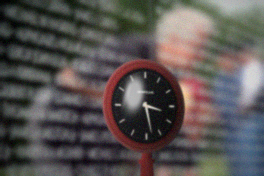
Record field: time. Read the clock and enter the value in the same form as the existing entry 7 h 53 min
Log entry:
3 h 28 min
